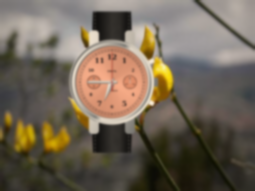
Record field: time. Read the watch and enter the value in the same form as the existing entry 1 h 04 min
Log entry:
6 h 45 min
